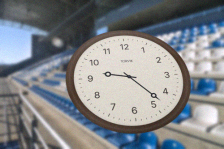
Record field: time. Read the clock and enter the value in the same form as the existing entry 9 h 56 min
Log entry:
9 h 23 min
